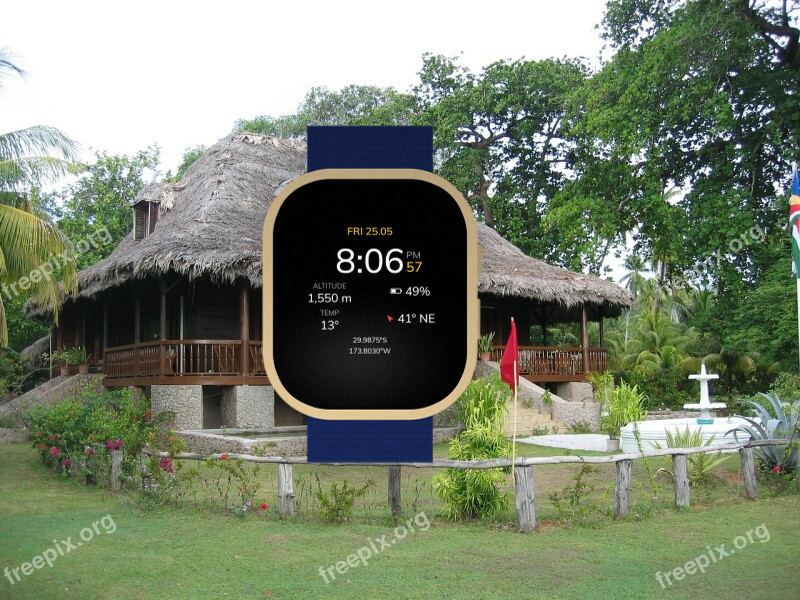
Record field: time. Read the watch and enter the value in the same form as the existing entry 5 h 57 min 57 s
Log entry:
8 h 06 min 57 s
